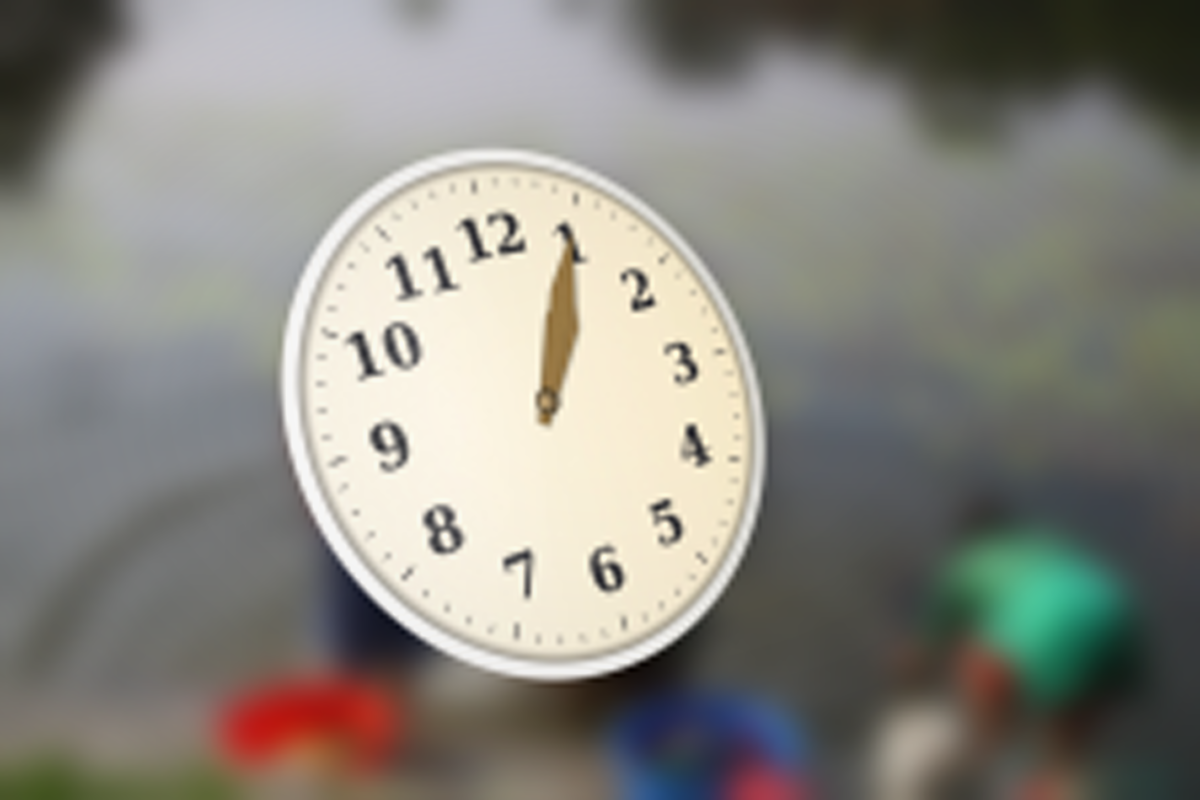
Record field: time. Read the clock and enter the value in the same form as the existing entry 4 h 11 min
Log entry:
1 h 05 min
